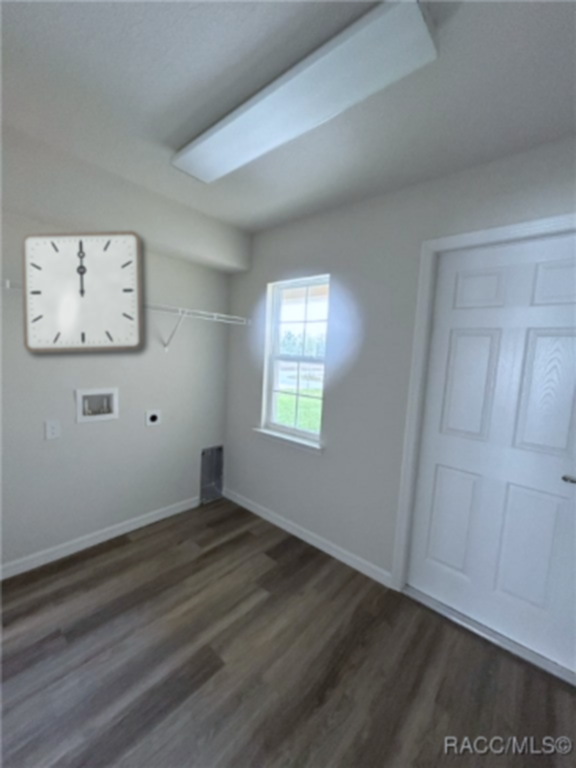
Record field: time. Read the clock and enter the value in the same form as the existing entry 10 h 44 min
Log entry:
12 h 00 min
